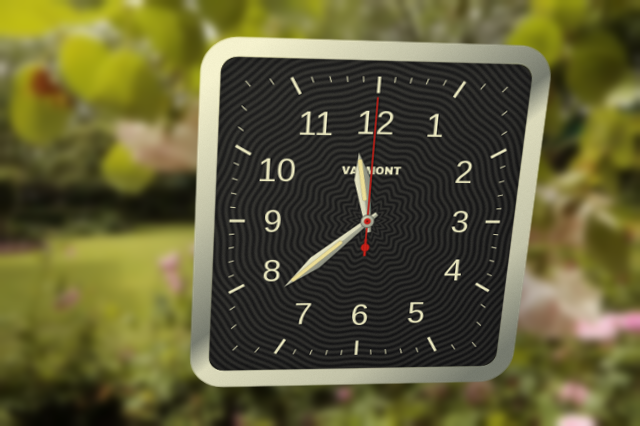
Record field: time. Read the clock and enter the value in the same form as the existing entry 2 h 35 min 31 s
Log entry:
11 h 38 min 00 s
